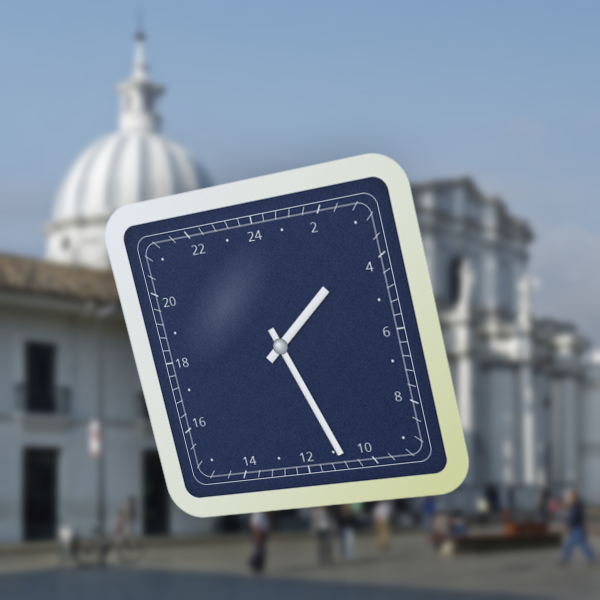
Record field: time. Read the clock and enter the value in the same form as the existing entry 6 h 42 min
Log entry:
3 h 27 min
